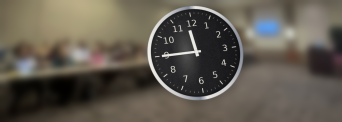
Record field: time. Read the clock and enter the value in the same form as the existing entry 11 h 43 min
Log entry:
11 h 45 min
